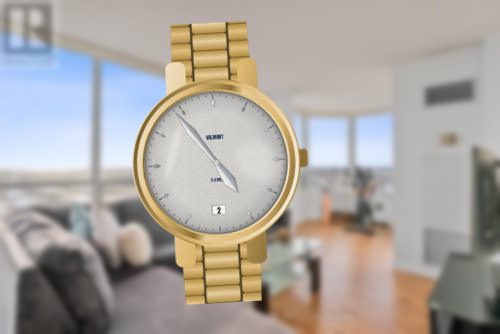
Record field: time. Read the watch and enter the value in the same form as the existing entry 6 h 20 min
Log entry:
4 h 54 min
